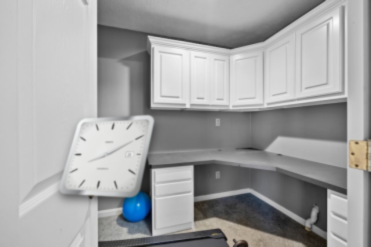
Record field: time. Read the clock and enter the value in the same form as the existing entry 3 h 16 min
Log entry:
8 h 10 min
